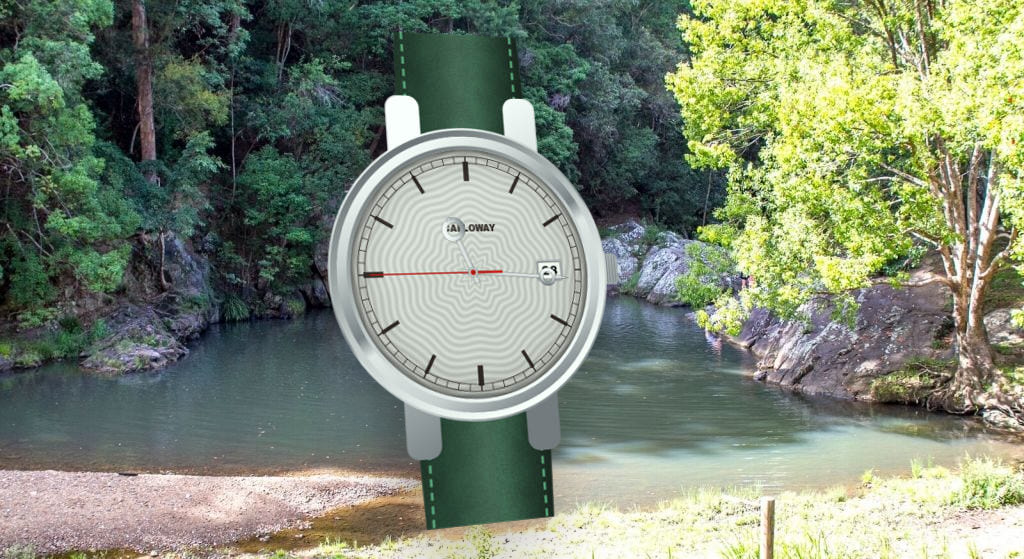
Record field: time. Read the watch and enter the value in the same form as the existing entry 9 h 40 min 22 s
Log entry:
11 h 15 min 45 s
